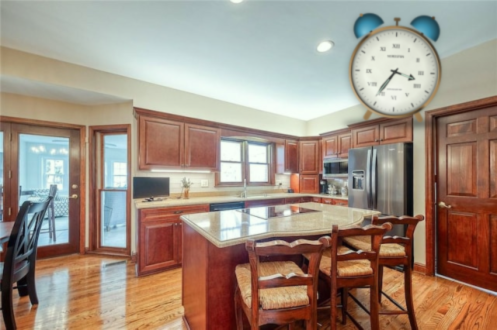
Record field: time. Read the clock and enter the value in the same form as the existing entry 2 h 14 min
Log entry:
3 h 36 min
